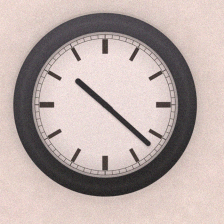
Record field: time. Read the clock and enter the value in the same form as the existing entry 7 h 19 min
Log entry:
10 h 22 min
